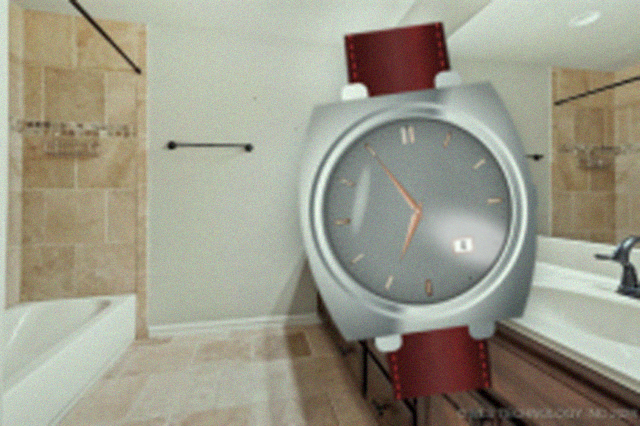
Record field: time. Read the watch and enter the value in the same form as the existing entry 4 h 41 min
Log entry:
6 h 55 min
